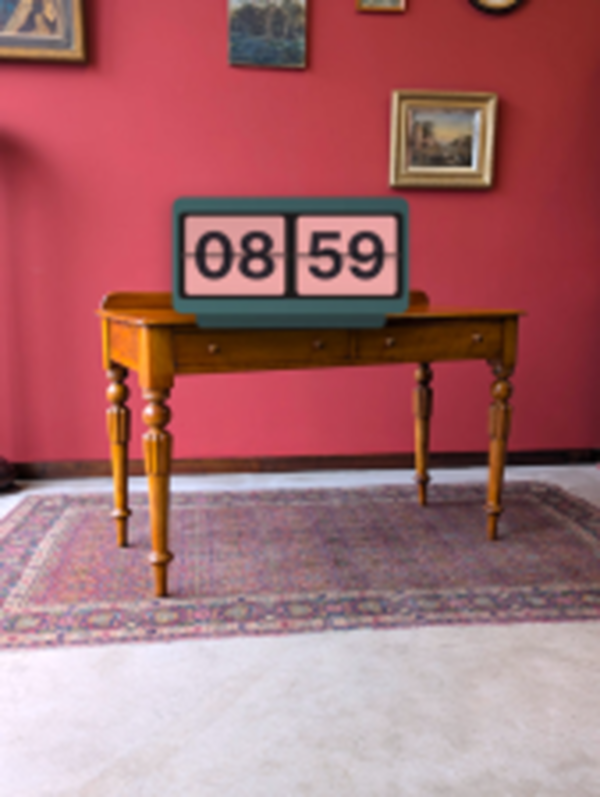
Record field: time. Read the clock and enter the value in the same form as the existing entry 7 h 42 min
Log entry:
8 h 59 min
